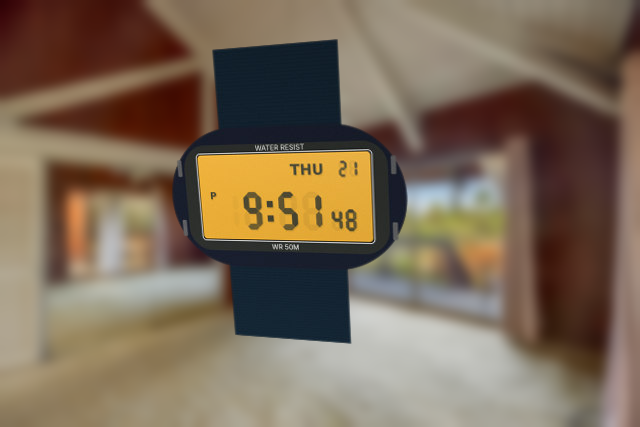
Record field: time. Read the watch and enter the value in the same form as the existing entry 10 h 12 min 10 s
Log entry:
9 h 51 min 48 s
